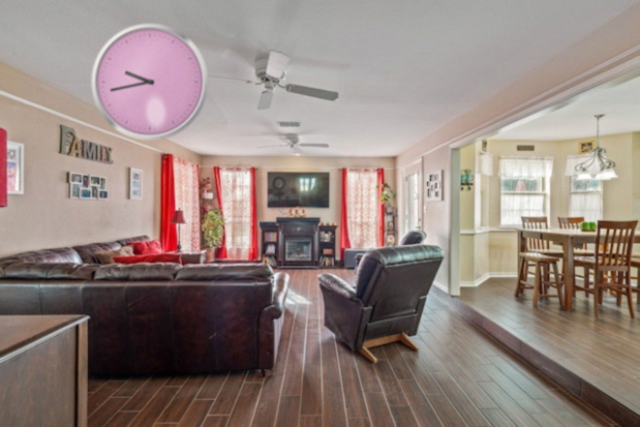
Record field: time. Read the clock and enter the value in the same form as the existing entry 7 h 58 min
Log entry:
9 h 43 min
